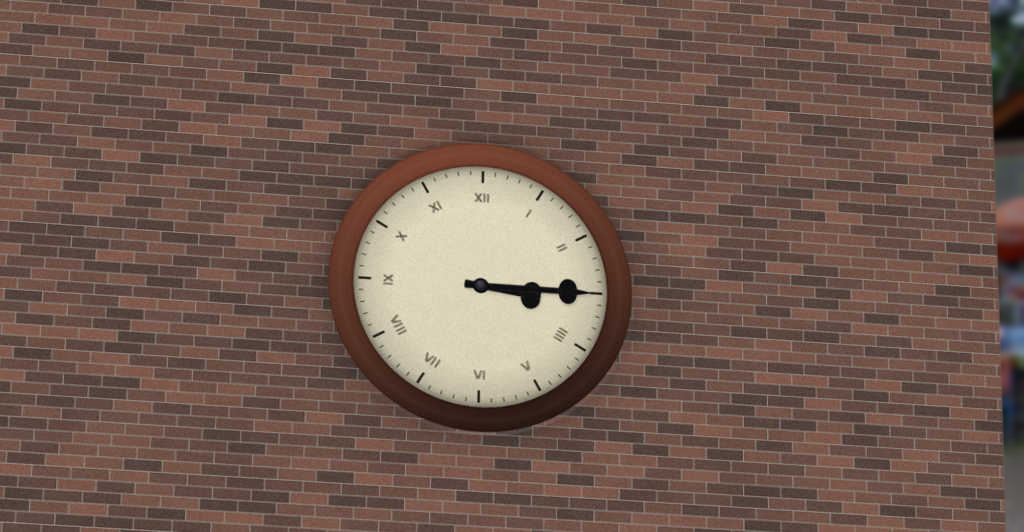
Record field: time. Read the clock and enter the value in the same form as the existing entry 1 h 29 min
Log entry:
3 h 15 min
